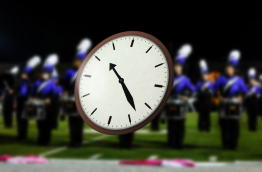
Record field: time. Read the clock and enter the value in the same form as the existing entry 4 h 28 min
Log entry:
10 h 23 min
